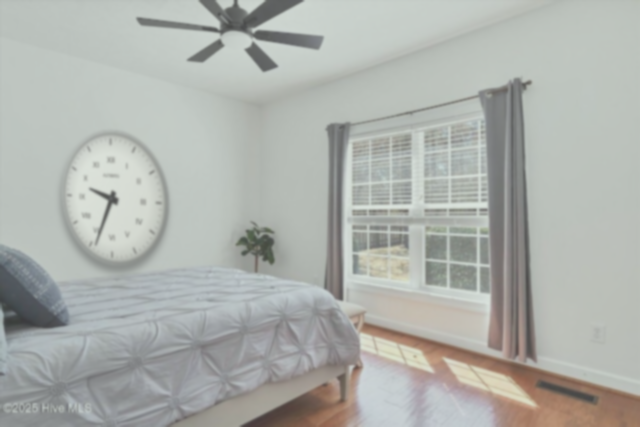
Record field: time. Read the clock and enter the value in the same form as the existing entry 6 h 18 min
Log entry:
9 h 34 min
